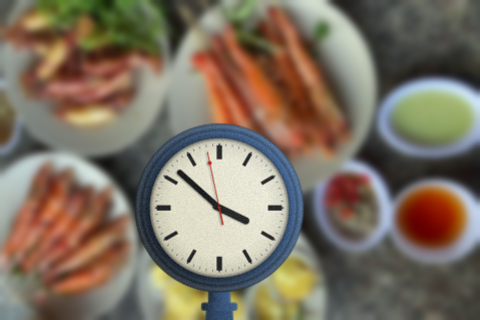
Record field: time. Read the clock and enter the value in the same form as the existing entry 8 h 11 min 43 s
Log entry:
3 h 51 min 58 s
